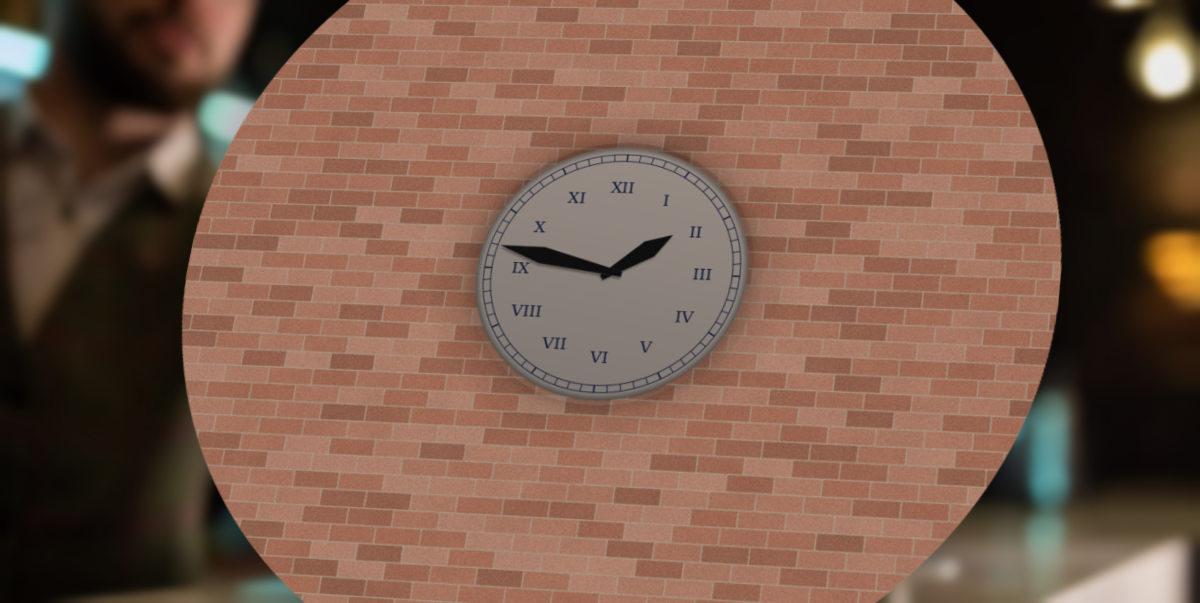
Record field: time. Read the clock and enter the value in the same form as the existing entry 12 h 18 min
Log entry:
1 h 47 min
